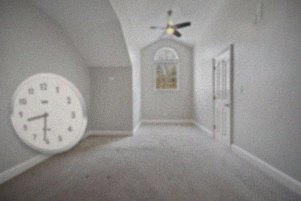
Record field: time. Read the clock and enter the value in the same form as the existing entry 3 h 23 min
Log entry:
8 h 31 min
